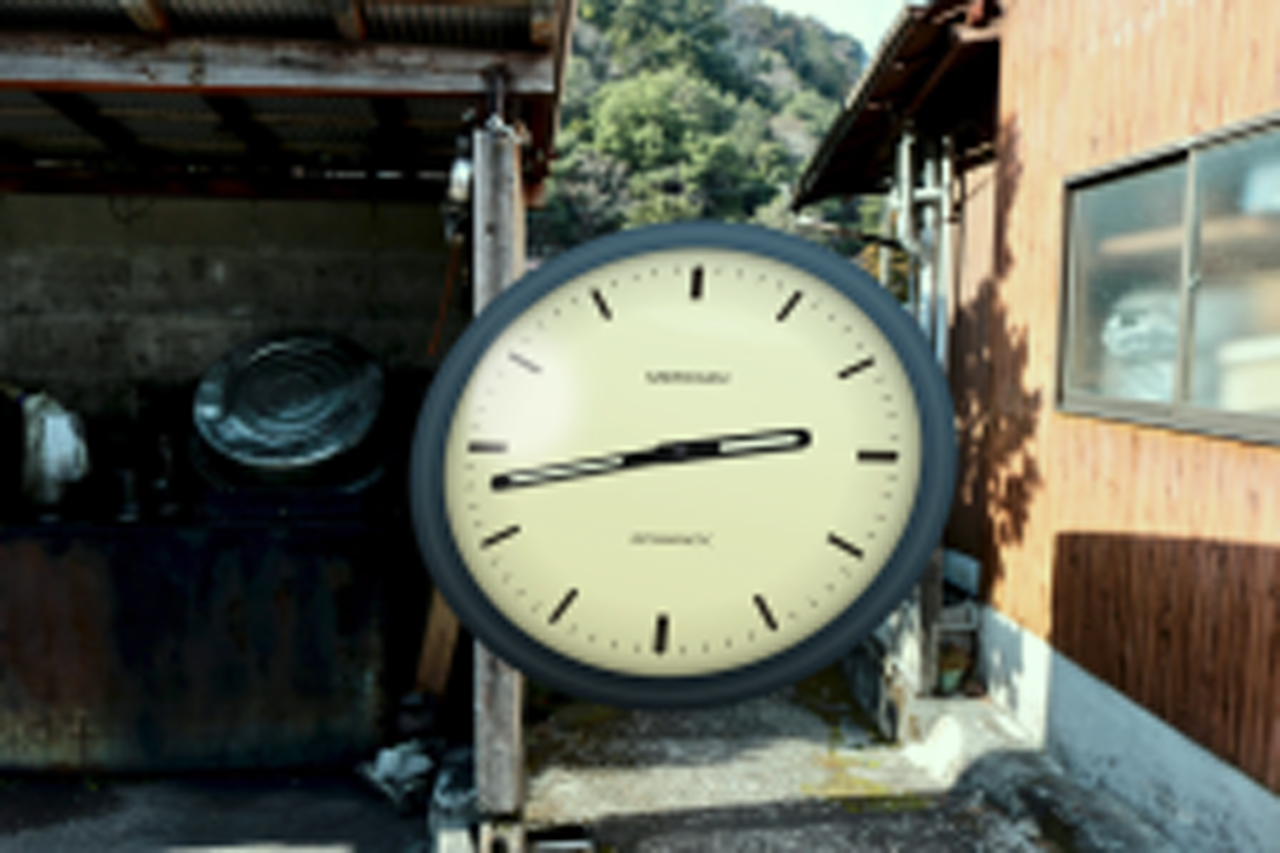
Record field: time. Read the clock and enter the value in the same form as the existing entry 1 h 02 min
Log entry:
2 h 43 min
